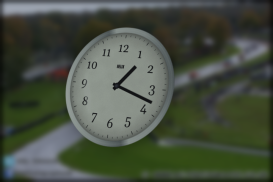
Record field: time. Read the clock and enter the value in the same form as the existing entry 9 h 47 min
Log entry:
1 h 18 min
